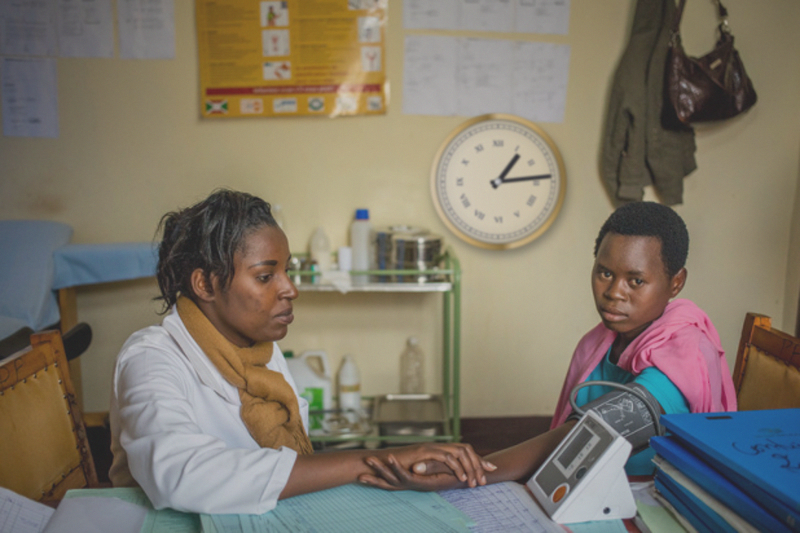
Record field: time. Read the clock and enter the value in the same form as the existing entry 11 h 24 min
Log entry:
1 h 14 min
